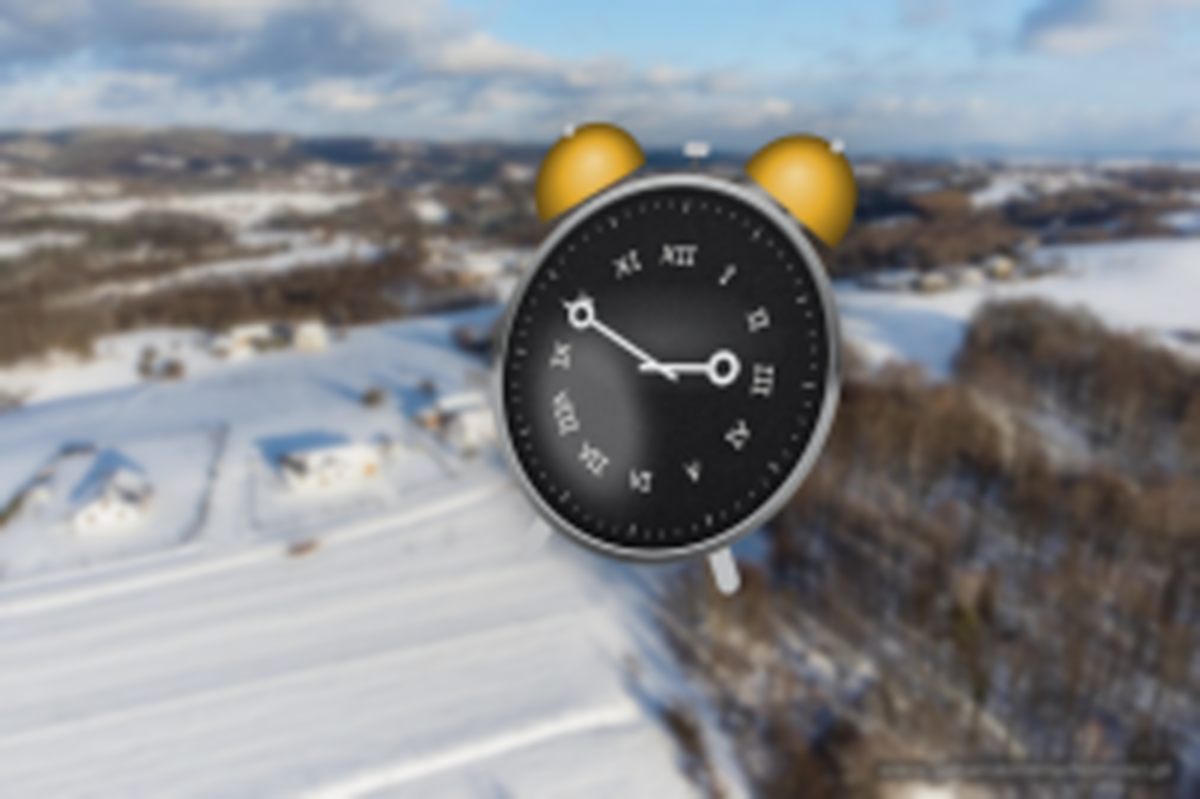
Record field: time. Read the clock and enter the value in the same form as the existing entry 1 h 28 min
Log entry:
2 h 49 min
